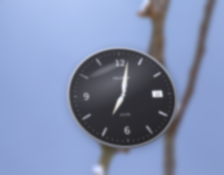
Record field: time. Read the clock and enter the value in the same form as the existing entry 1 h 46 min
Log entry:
7 h 02 min
